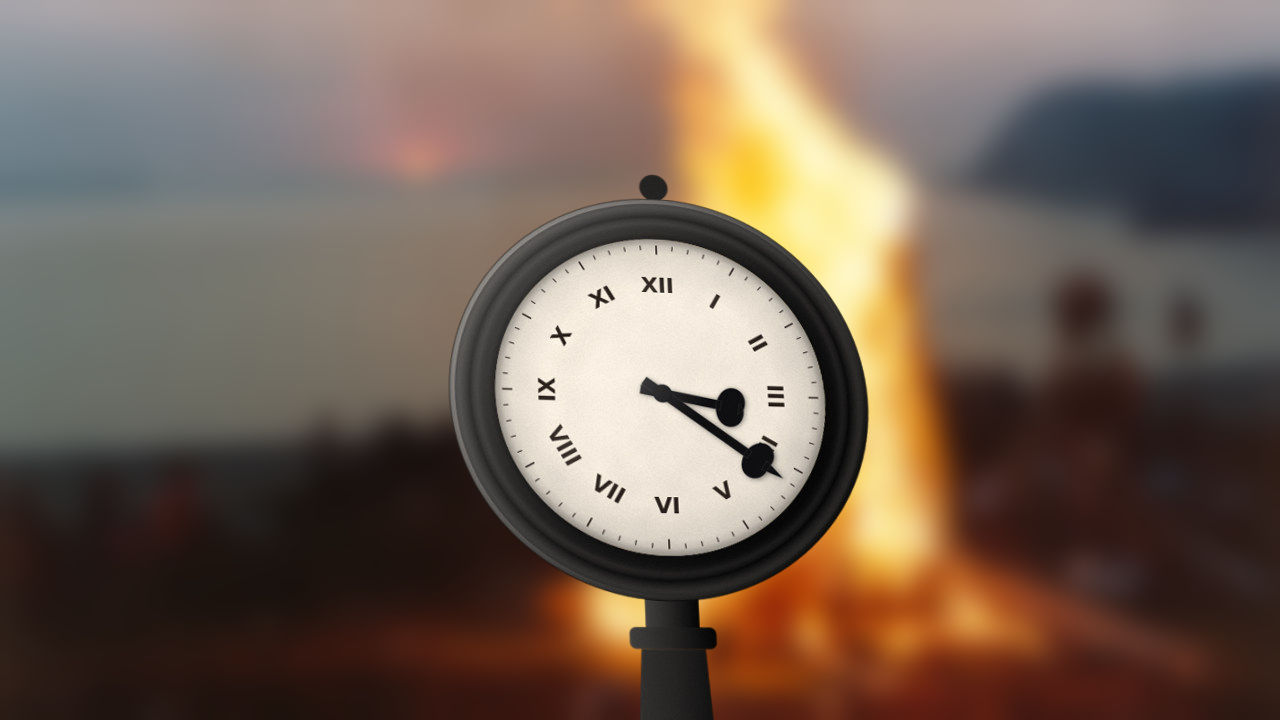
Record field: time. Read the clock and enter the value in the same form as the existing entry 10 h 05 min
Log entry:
3 h 21 min
